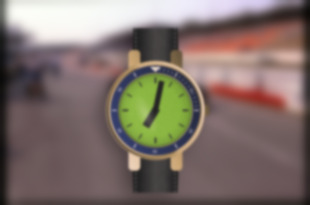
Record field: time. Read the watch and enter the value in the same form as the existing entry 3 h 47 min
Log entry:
7 h 02 min
